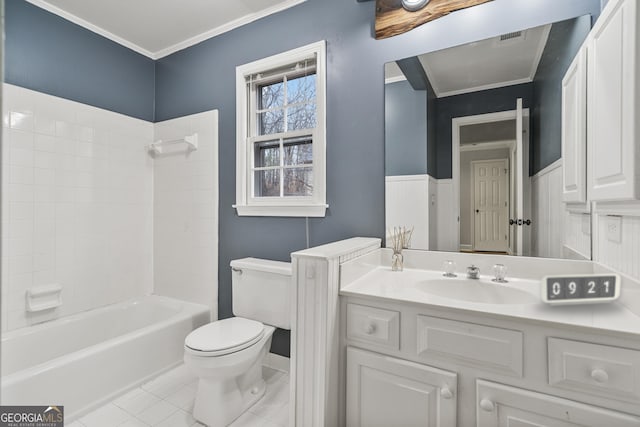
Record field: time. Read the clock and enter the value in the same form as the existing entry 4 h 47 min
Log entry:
9 h 21 min
